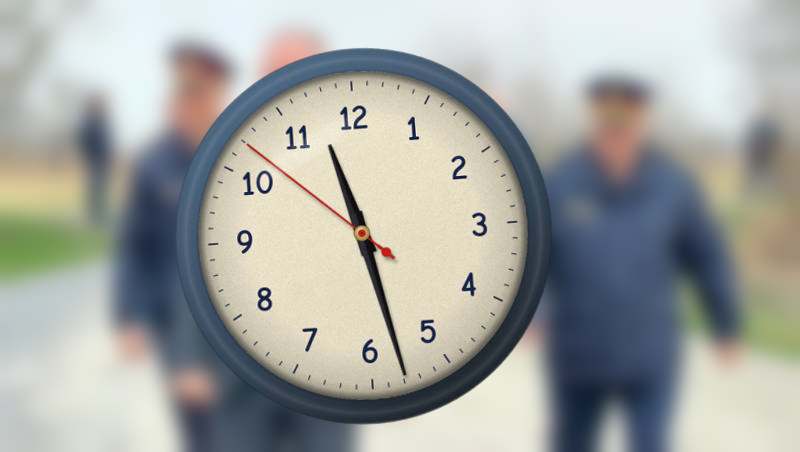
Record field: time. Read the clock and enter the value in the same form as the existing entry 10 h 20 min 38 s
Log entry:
11 h 27 min 52 s
